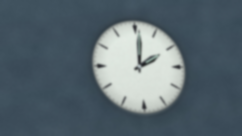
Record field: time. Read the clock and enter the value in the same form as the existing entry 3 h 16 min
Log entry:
2 h 01 min
